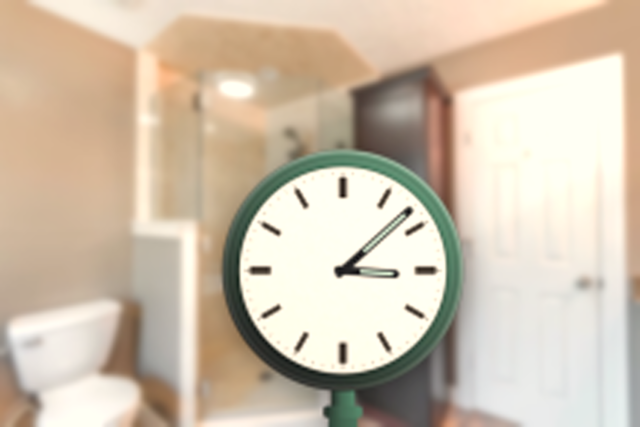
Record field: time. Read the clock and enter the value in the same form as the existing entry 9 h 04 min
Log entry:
3 h 08 min
